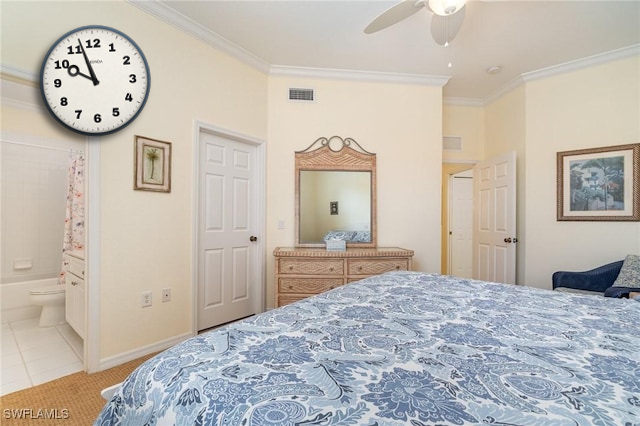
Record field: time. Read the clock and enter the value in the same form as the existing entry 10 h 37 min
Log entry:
9 h 57 min
